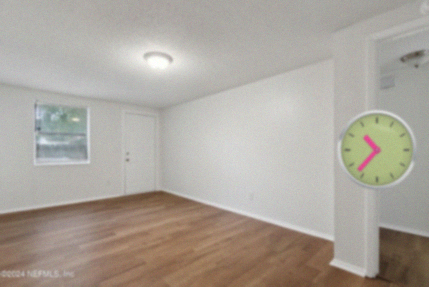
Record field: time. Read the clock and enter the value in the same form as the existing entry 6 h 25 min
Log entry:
10 h 37 min
